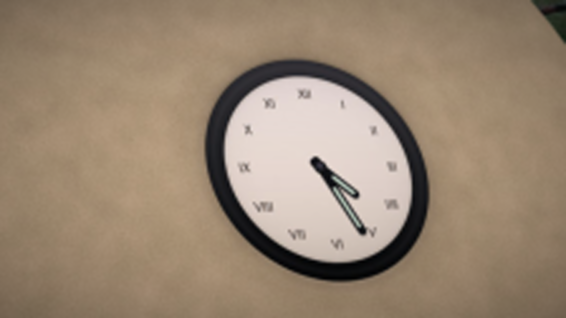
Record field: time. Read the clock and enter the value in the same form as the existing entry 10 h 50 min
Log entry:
4 h 26 min
